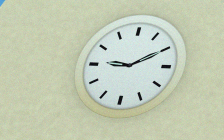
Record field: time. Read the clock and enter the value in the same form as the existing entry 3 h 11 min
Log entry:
9 h 10 min
